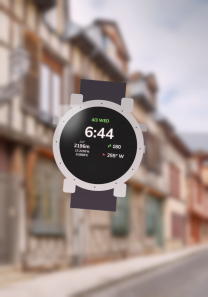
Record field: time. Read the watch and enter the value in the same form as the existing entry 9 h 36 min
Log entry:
6 h 44 min
